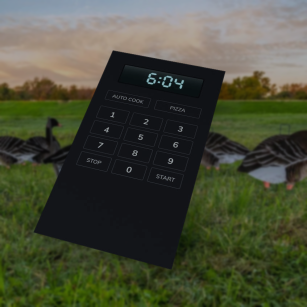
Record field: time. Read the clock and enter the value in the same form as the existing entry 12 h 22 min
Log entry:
6 h 04 min
